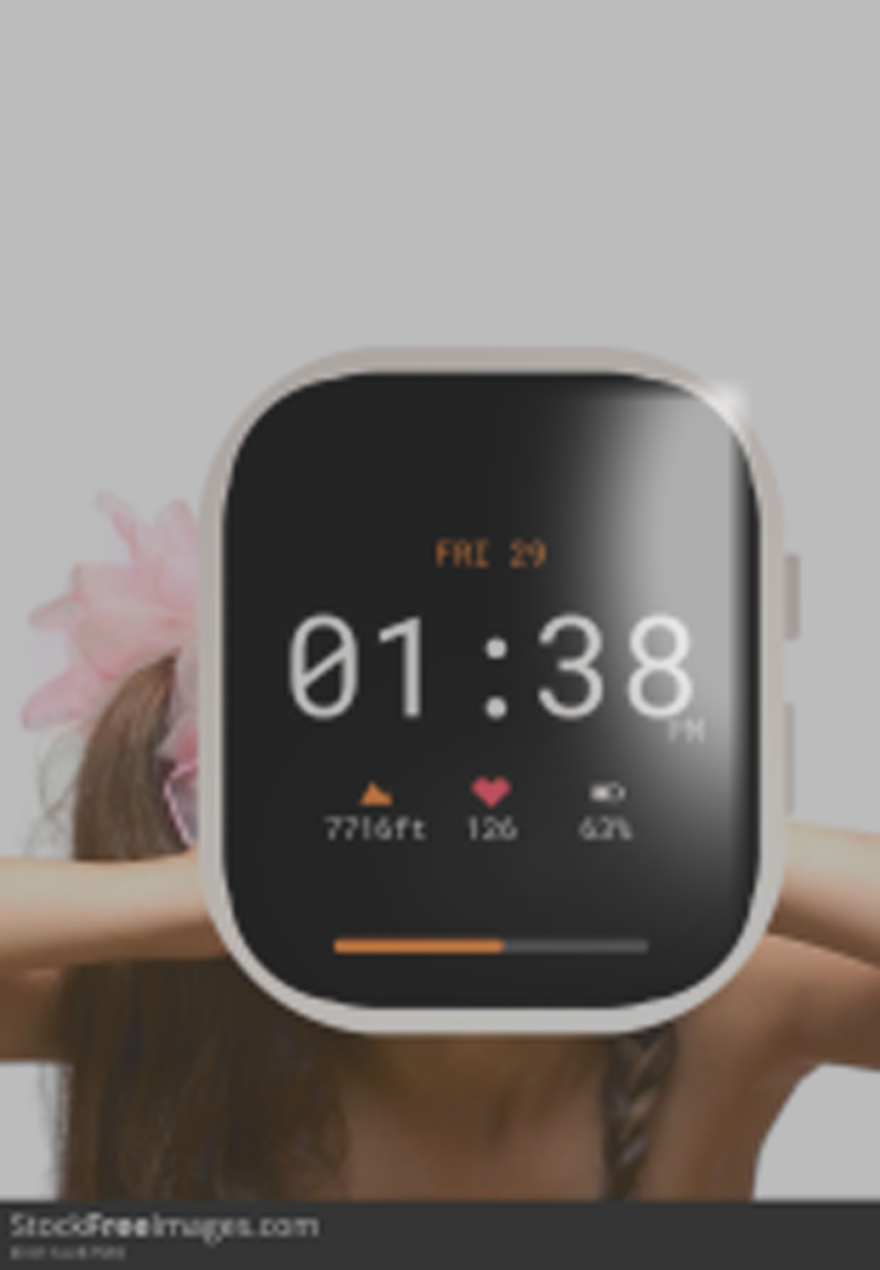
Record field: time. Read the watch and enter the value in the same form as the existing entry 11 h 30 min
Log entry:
1 h 38 min
